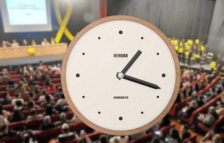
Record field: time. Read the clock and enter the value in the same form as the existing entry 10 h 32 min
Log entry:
1 h 18 min
